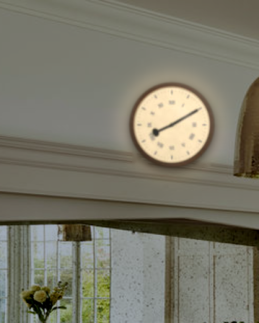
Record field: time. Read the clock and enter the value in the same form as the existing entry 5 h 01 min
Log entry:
8 h 10 min
